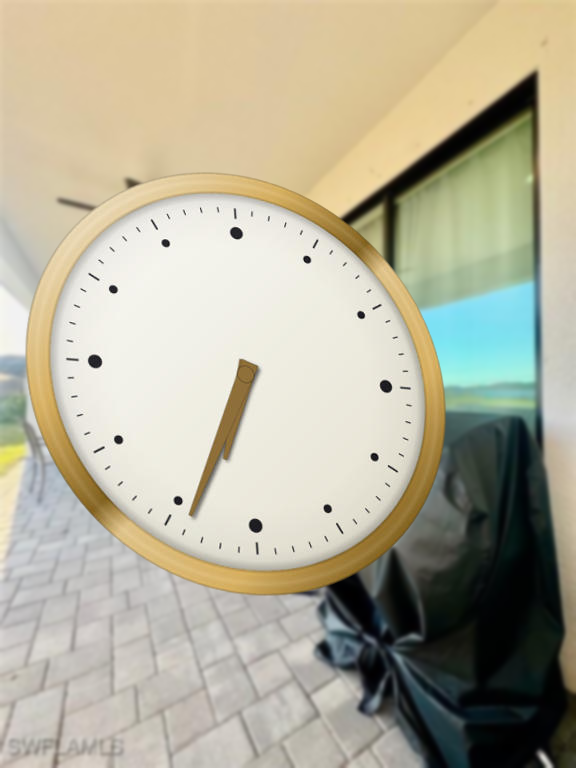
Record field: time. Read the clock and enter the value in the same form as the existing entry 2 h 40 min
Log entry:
6 h 34 min
